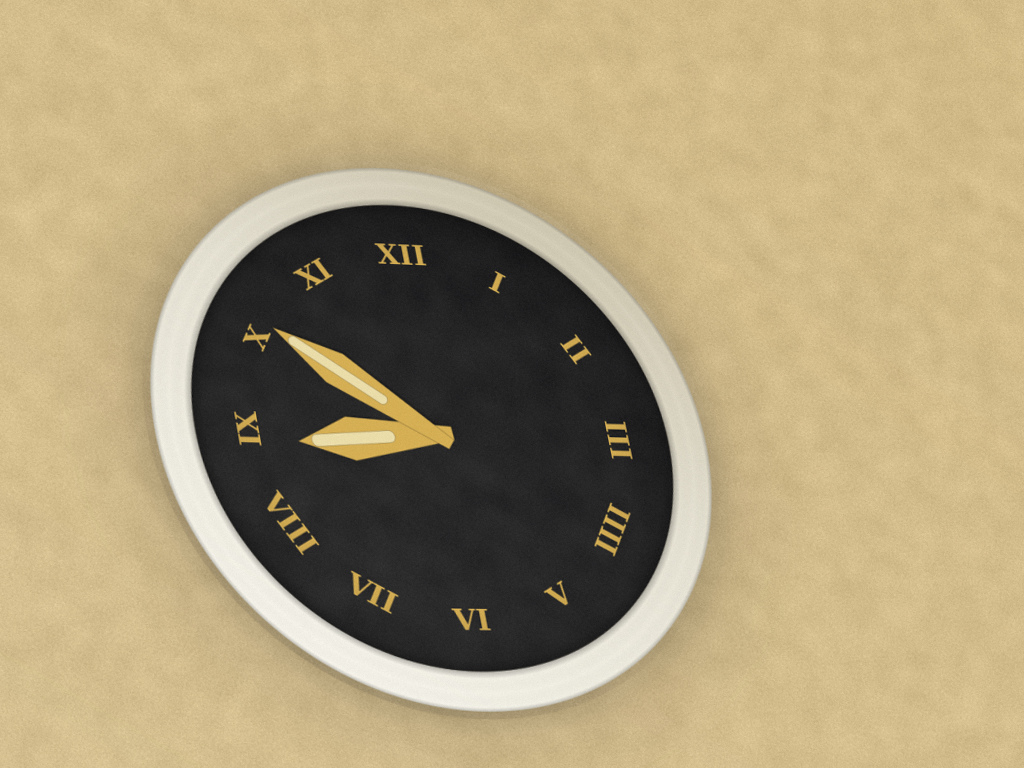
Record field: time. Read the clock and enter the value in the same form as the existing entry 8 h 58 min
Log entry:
8 h 51 min
